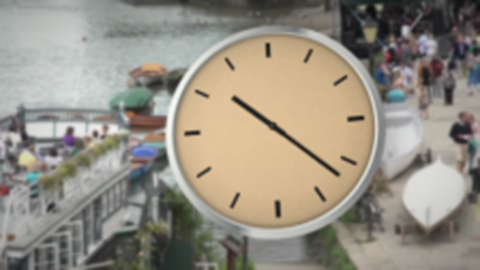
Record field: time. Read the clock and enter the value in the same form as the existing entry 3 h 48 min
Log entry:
10 h 22 min
